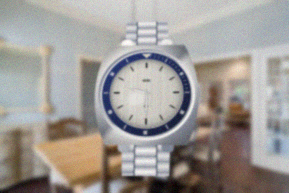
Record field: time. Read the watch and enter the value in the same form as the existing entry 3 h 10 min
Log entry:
9 h 30 min
